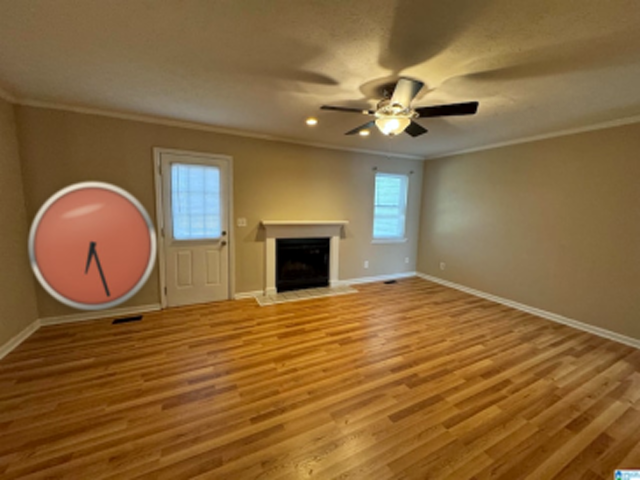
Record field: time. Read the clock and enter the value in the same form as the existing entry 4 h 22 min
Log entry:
6 h 27 min
